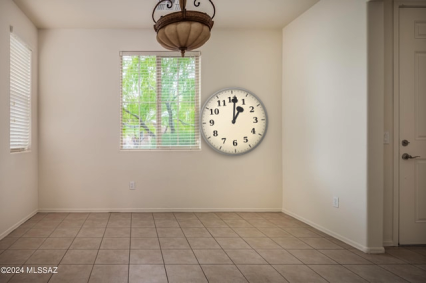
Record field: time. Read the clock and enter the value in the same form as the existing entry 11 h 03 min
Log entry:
1 h 01 min
